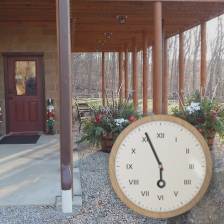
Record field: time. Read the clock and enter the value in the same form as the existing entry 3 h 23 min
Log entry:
5 h 56 min
